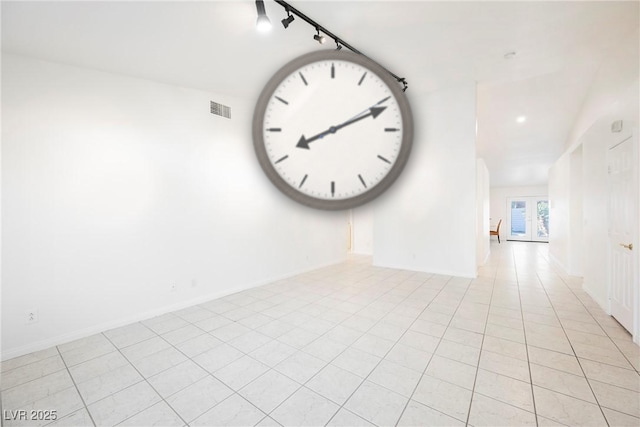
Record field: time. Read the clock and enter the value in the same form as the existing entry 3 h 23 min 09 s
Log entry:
8 h 11 min 10 s
